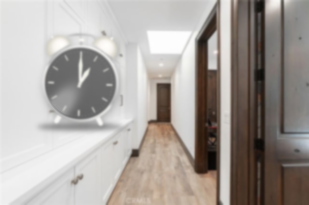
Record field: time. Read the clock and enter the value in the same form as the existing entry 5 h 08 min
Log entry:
1 h 00 min
